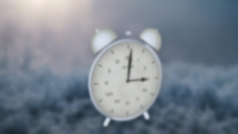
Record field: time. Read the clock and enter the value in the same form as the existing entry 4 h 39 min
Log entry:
3 h 01 min
